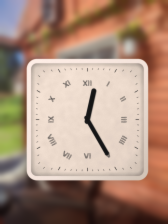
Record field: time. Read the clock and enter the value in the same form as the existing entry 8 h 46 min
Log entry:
12 h 25 min
